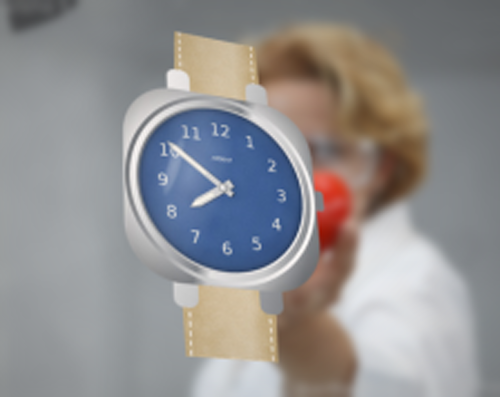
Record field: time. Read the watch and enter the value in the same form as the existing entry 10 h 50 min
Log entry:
7 h 51 min
